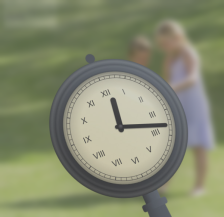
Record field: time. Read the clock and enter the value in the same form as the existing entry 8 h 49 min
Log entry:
12 h 18 min
